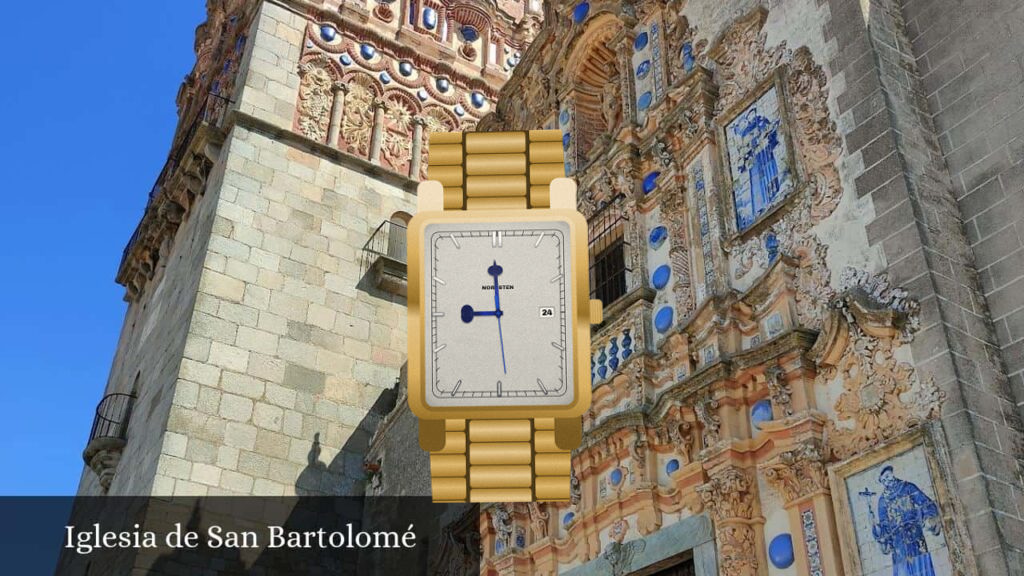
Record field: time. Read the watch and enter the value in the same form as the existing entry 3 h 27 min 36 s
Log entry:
8 h 59 min 29 s
